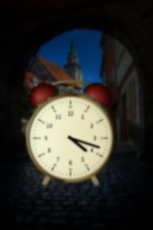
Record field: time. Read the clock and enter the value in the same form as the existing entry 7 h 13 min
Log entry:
4 h 18 min
